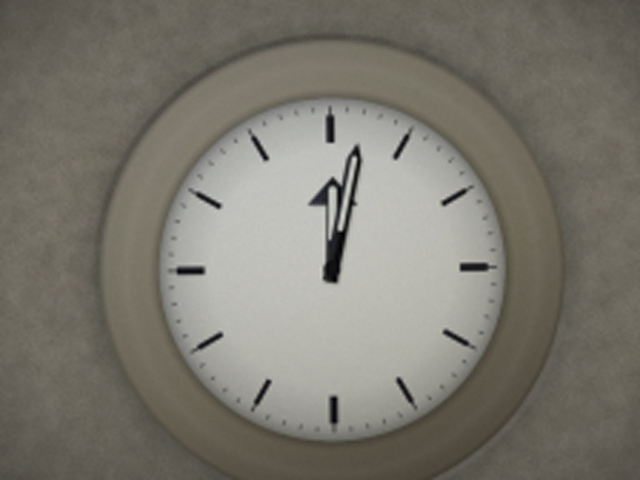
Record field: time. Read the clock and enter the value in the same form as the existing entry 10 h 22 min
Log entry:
12 h 02 min
